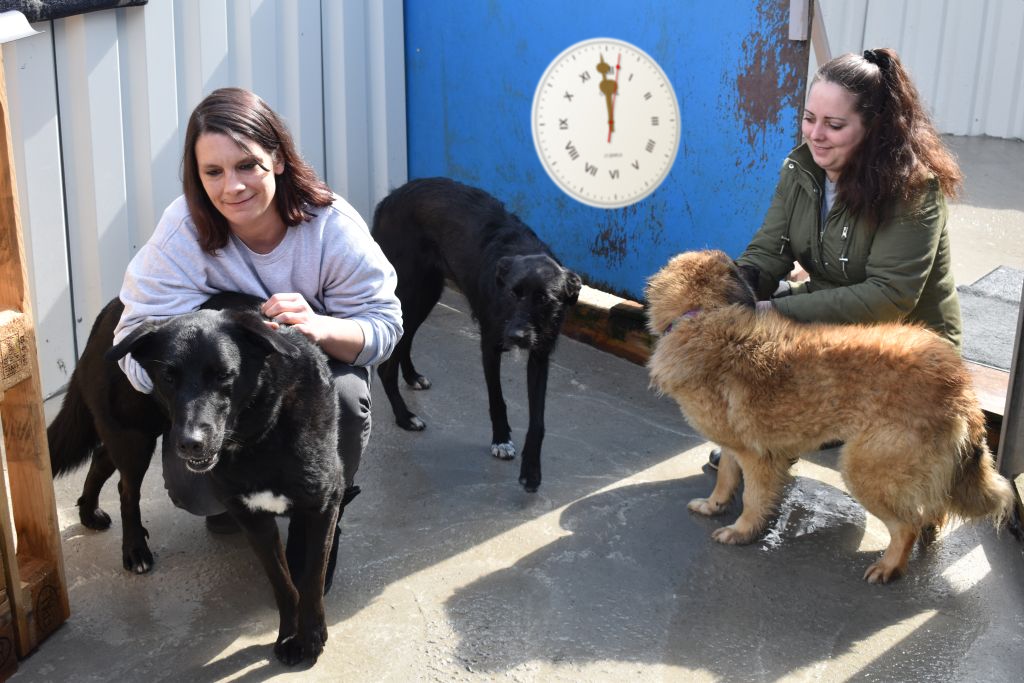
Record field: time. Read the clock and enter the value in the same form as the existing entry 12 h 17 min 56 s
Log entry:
11 h 59 min 02 s
